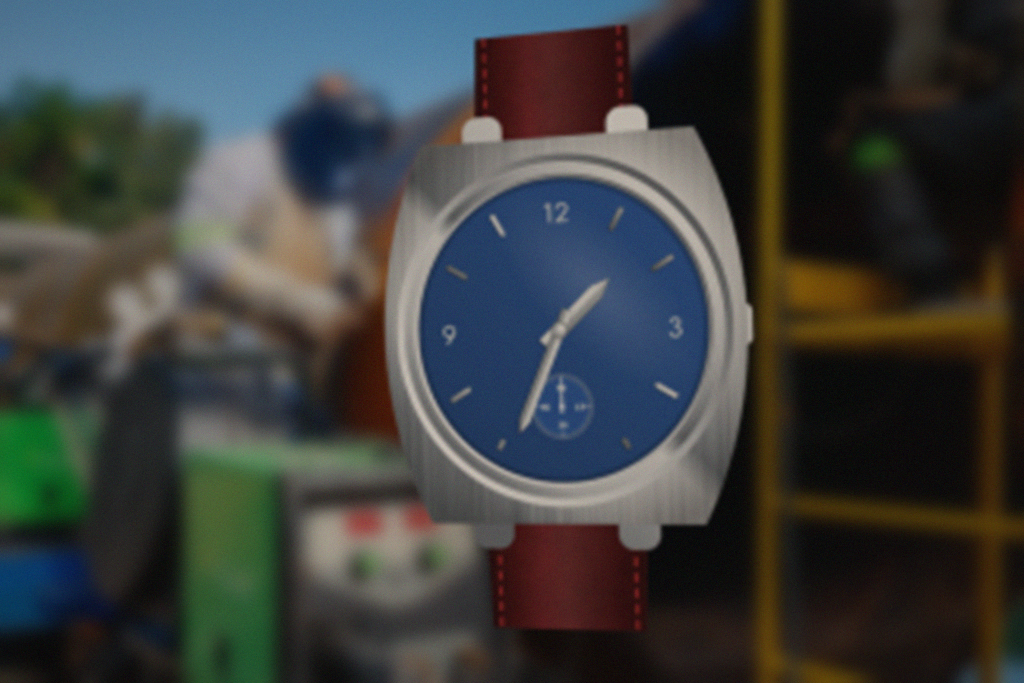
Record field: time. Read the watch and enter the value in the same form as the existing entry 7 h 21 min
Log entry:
1 h 34 min
